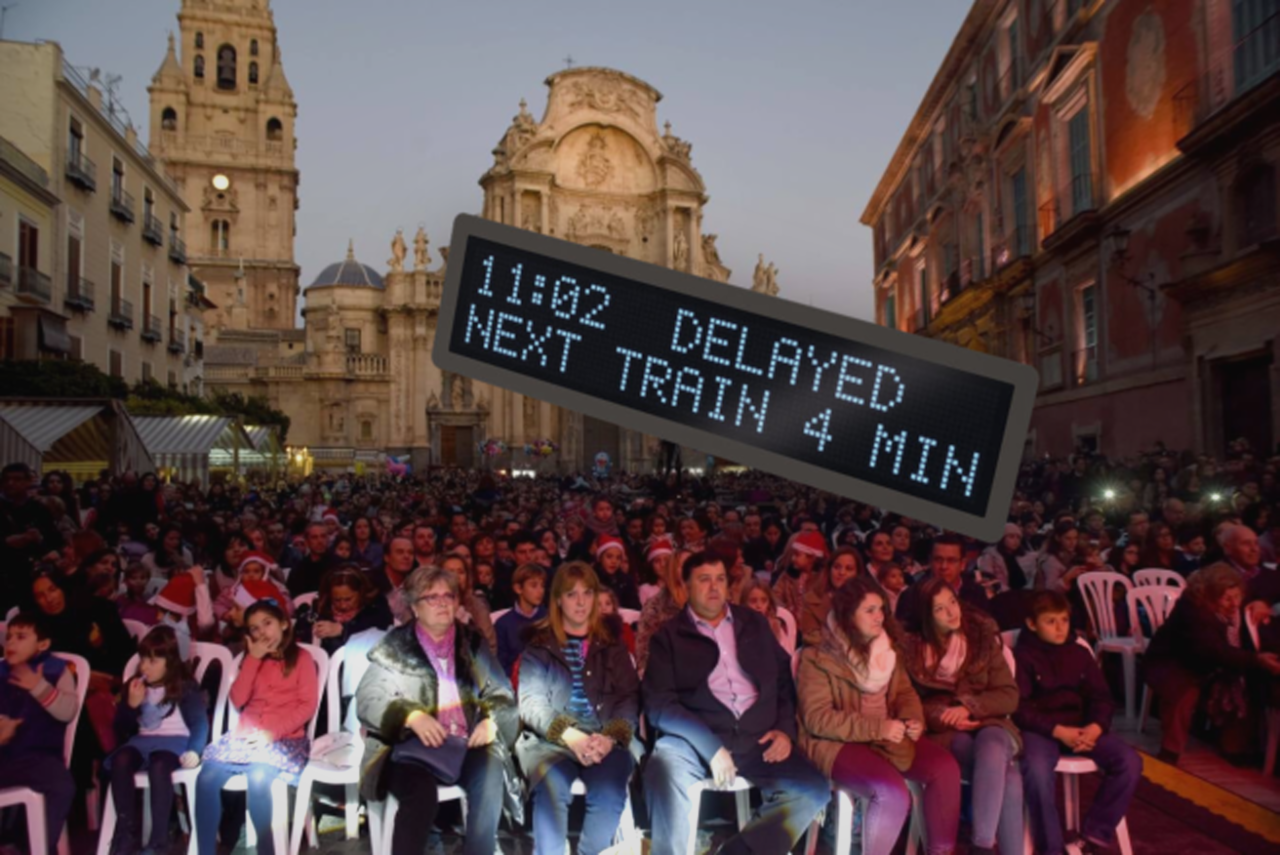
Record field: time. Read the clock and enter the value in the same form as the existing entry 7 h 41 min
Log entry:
11 h 02 min
